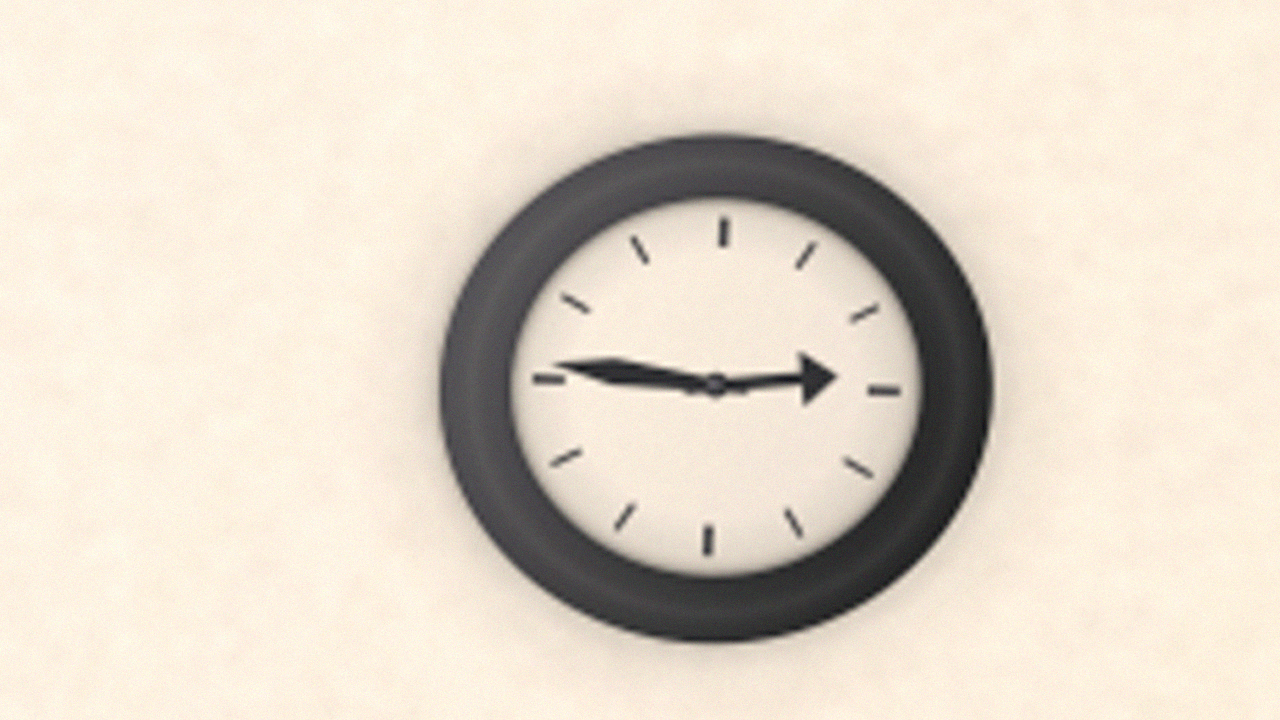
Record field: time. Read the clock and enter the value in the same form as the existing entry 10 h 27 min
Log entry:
2 h 46 min
